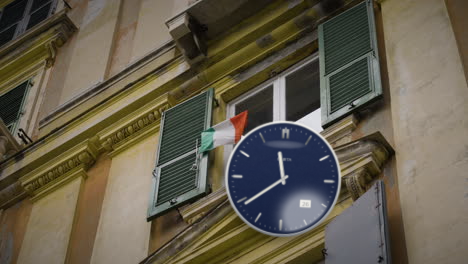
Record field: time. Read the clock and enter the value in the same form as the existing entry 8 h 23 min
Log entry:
11 h 39 min
